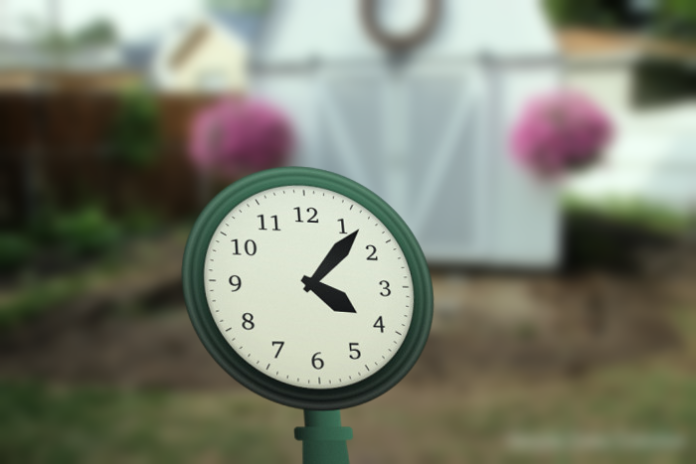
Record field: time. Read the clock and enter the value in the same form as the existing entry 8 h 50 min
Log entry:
4 h 07 min
